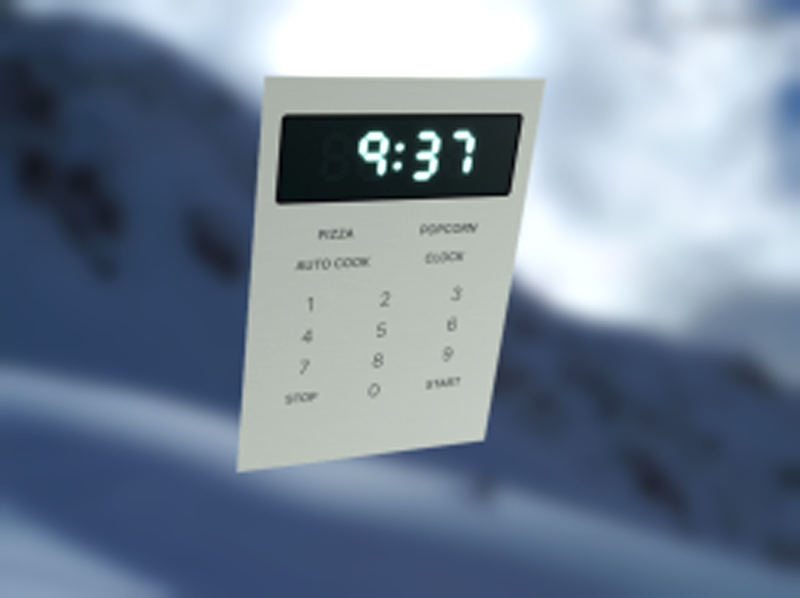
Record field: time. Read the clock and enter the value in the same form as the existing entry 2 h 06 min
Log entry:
9 h 37 min
